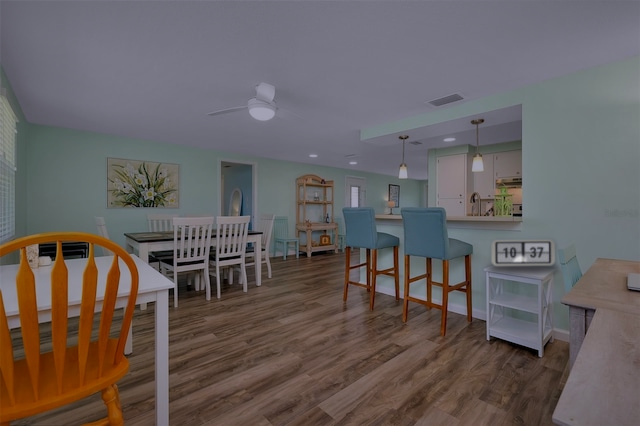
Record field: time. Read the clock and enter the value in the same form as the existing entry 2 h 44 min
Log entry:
10 h 37 min
